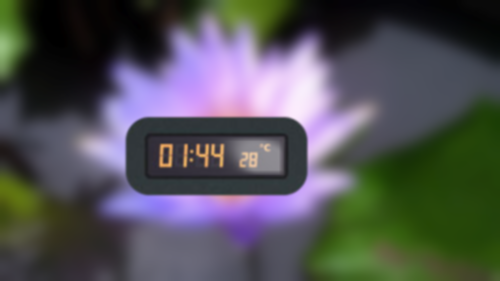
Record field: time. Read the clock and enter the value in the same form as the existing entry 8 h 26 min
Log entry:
1 h 44 min
